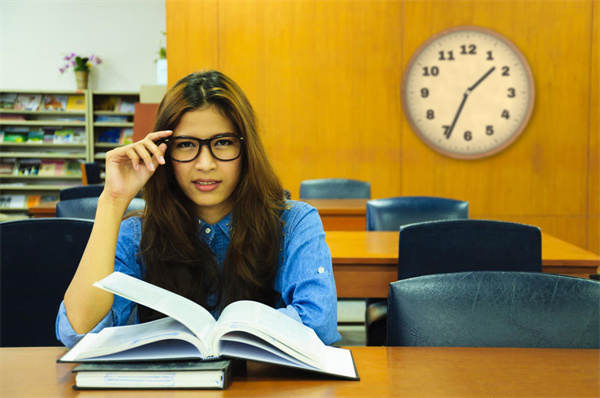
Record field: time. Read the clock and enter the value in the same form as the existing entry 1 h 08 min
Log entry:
1 h 34 min
